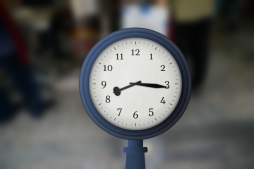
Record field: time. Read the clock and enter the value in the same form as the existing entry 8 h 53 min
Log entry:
8 h 16 min
